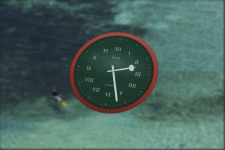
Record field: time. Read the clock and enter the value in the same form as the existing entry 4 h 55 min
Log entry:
2 h 27 min
